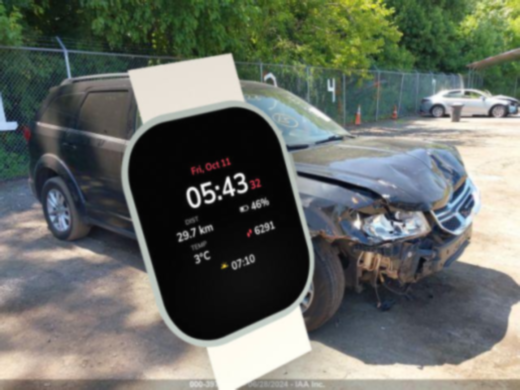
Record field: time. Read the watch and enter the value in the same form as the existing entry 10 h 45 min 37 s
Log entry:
5 h 43 min 32 s
